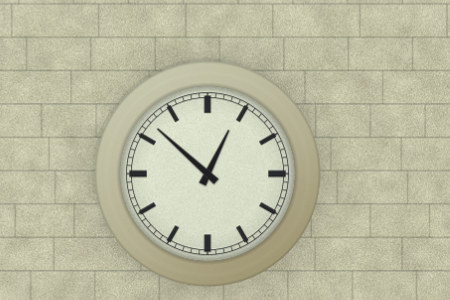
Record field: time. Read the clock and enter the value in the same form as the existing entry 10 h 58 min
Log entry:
12 h 52 min
